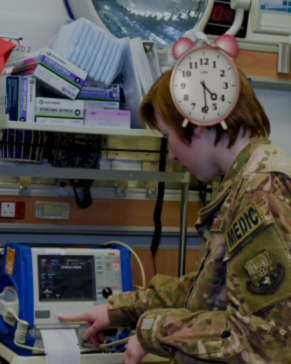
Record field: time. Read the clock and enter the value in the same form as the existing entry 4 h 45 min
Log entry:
4 h 29 min
